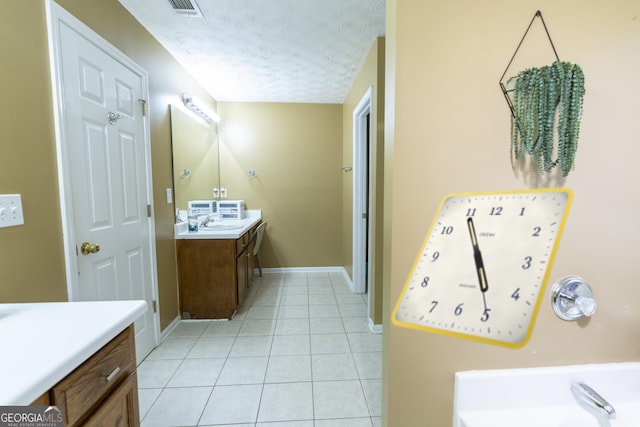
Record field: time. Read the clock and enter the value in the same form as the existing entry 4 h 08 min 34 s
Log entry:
4 h 54 min 25 s
